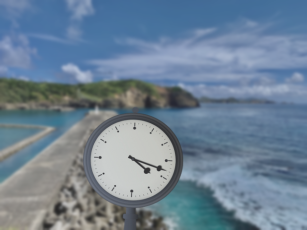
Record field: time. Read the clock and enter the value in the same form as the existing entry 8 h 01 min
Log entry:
4 h 18 min
